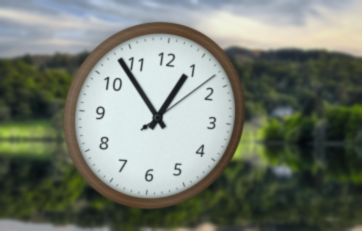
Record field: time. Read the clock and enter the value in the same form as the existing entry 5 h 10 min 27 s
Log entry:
12 h 53 min 08 s
